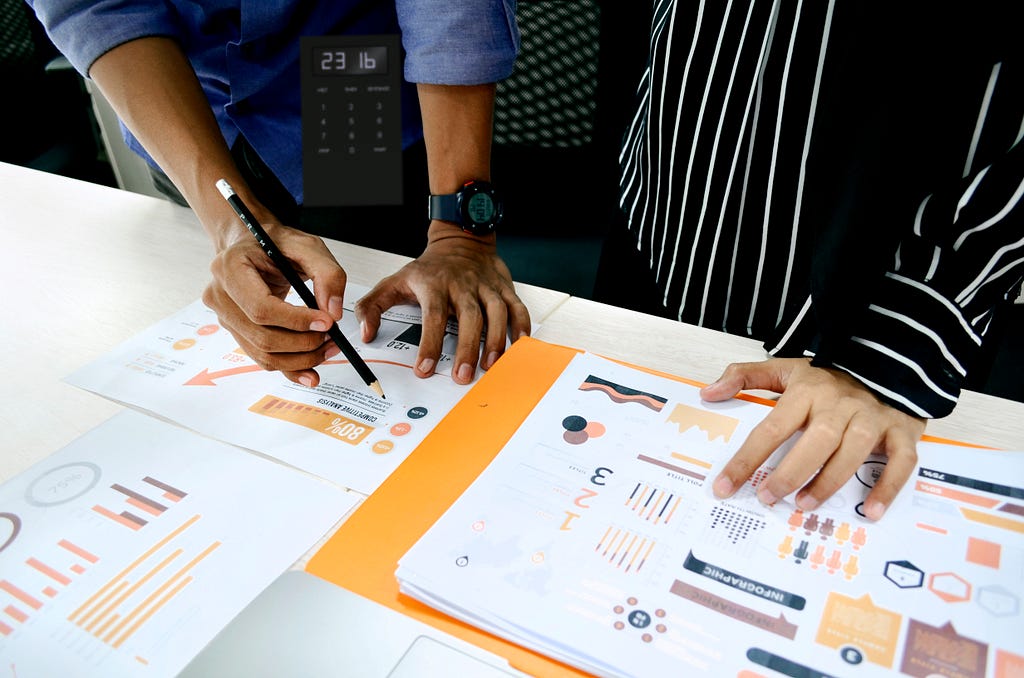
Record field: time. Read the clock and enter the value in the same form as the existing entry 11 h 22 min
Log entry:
23 h 16 min
